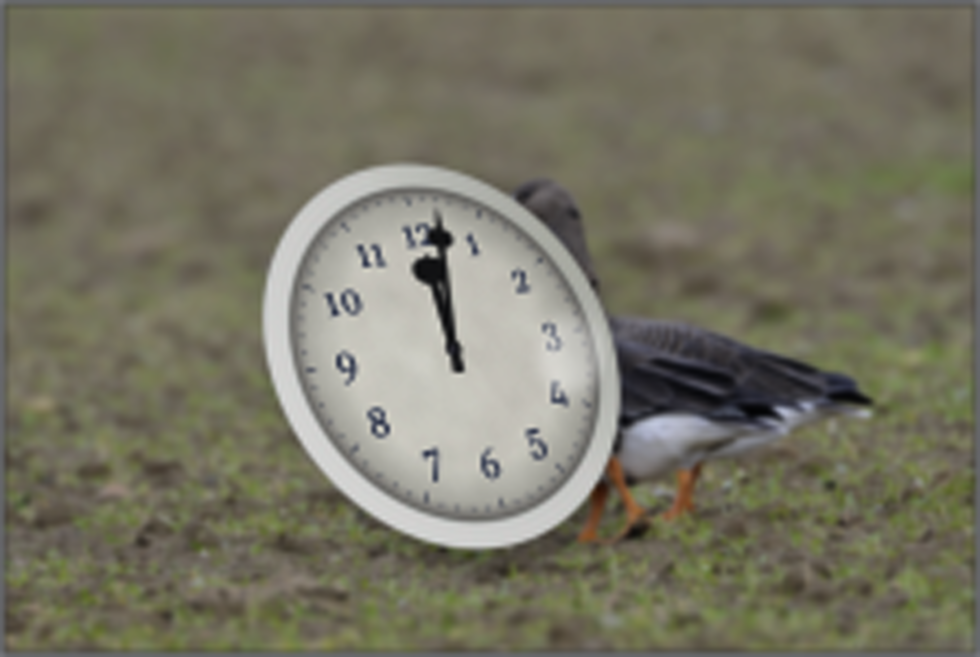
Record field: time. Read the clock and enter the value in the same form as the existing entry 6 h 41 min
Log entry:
12 h 02 min
